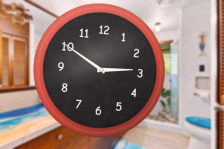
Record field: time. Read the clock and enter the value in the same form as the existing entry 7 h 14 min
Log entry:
2 h 50 min
